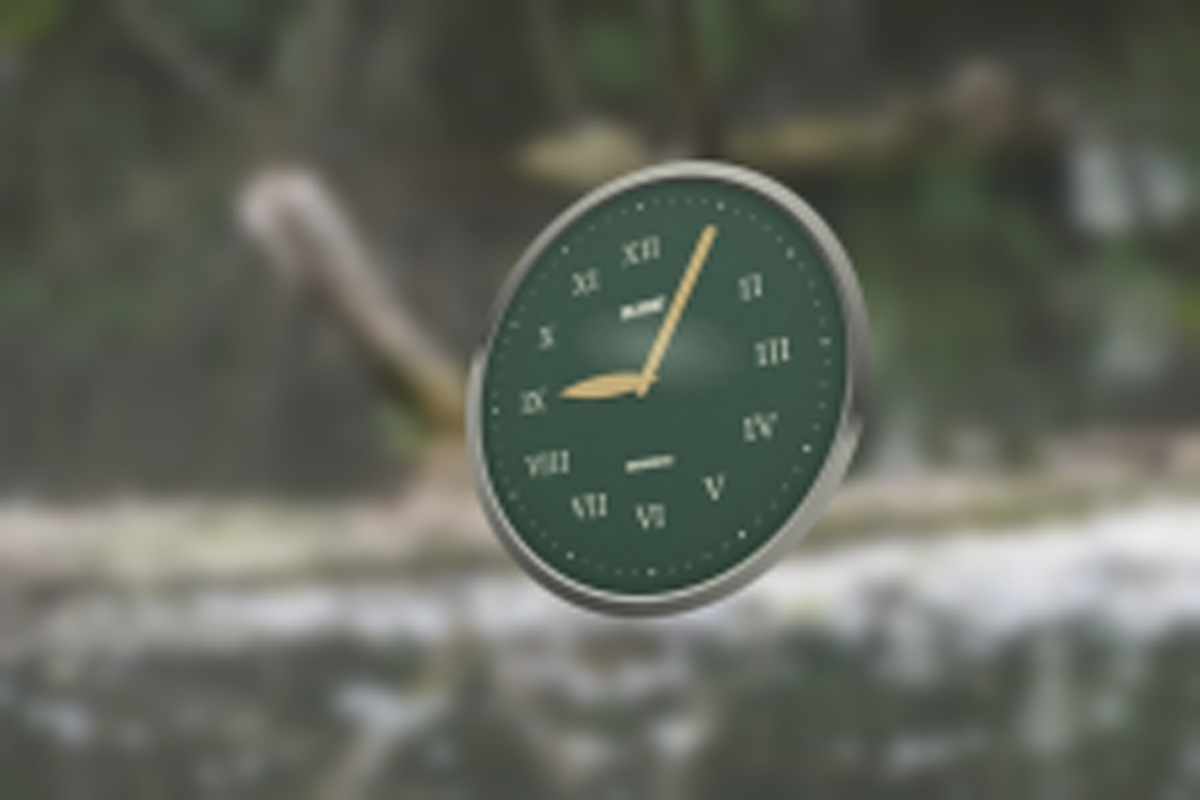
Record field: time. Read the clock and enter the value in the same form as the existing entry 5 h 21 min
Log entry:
9 h 05 min
